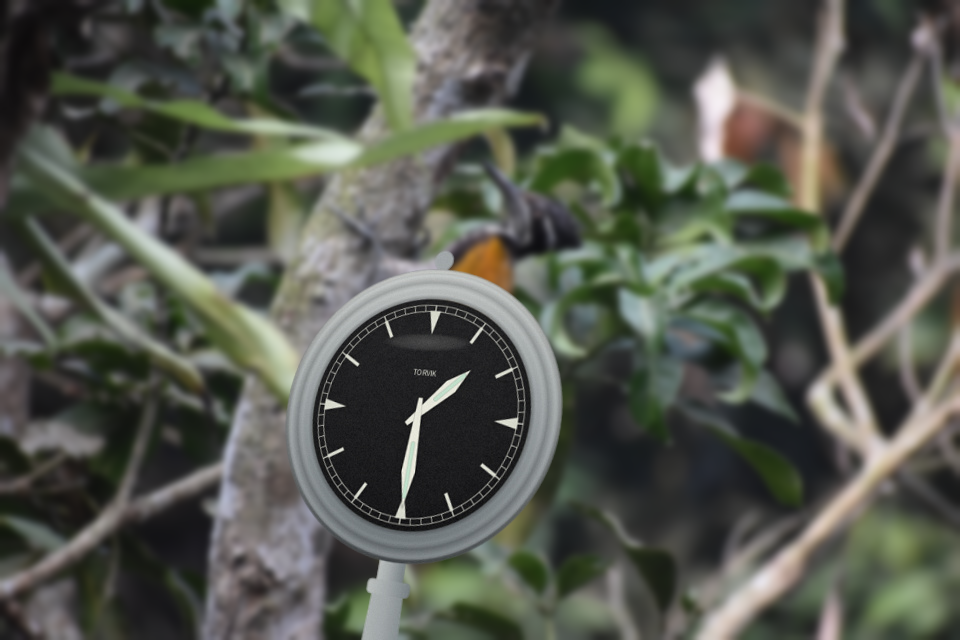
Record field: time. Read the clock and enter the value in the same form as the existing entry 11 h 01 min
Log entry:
1 h 30 min
